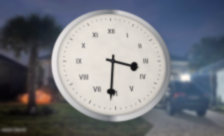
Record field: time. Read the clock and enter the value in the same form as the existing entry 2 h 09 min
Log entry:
3 h 31 min
